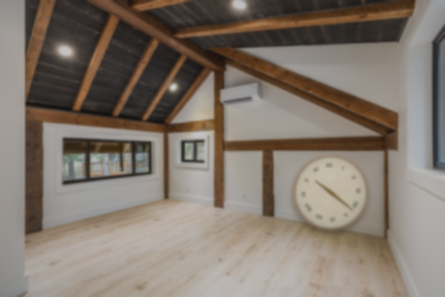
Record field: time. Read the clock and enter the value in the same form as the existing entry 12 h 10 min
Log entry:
10 h 22 min
